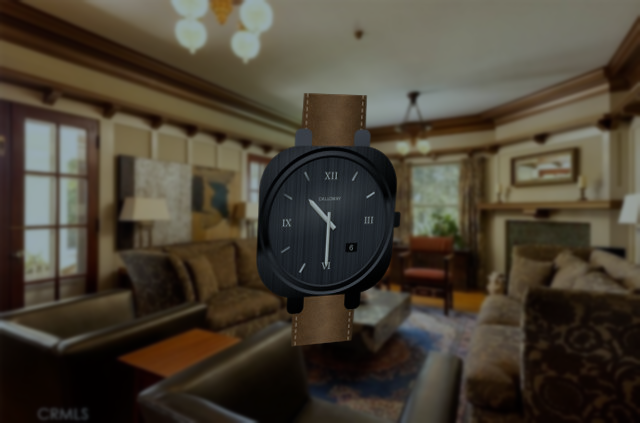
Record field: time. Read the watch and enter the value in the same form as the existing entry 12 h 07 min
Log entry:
10 h 30 min
